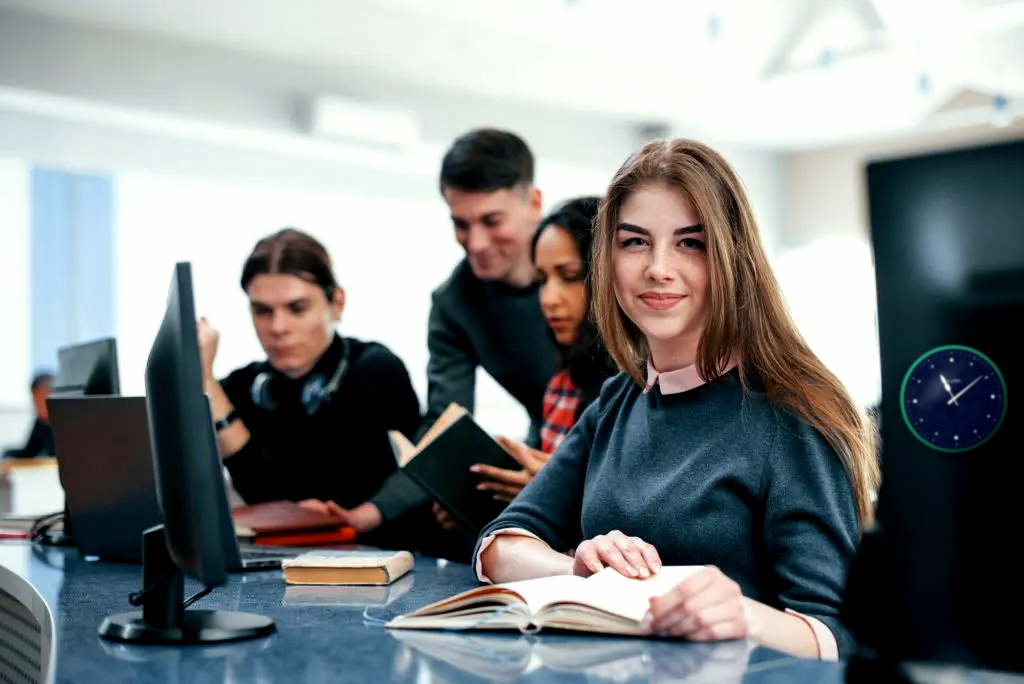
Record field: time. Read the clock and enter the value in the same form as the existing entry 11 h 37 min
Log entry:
11 h 09 min
